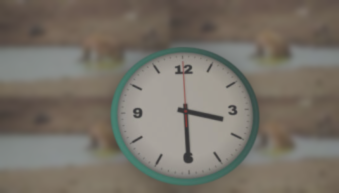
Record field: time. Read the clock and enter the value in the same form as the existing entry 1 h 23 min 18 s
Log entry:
3 h 30 min 00 s
